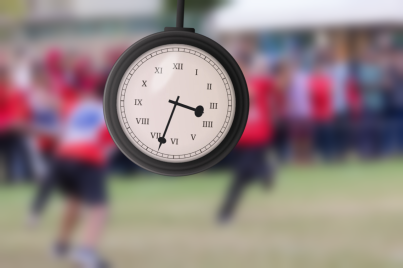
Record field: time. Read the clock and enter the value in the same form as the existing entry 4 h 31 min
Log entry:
3 h 33 min
